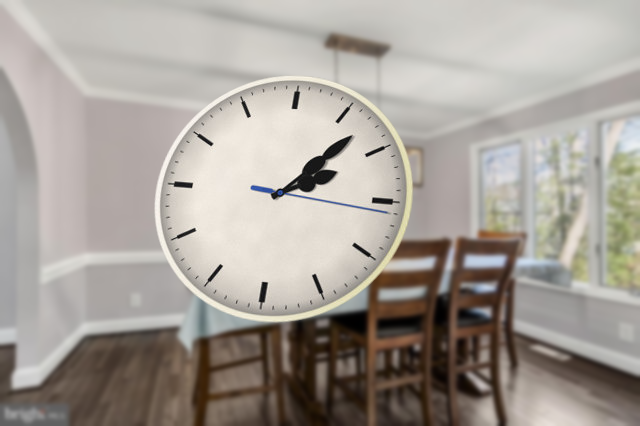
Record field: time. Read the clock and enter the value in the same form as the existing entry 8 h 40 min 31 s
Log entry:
2 h 07 min 16 s
